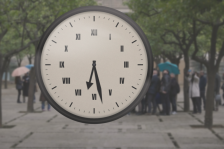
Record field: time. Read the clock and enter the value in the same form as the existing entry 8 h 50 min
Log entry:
6 h 28 min
